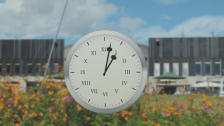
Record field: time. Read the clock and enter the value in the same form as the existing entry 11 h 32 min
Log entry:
1 h 02 min
